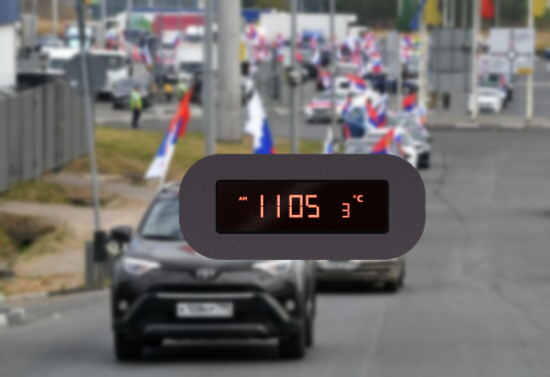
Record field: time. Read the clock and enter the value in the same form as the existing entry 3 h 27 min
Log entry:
11 h 05 min
